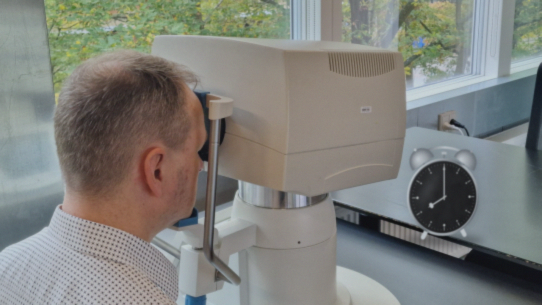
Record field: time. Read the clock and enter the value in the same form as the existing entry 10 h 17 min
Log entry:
8 h 00 min
